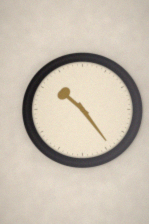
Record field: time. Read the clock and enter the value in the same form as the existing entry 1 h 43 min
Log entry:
10 h 24 min
